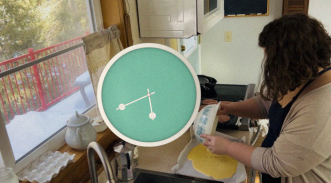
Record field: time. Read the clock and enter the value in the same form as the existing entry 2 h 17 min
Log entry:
5 h 41 min
